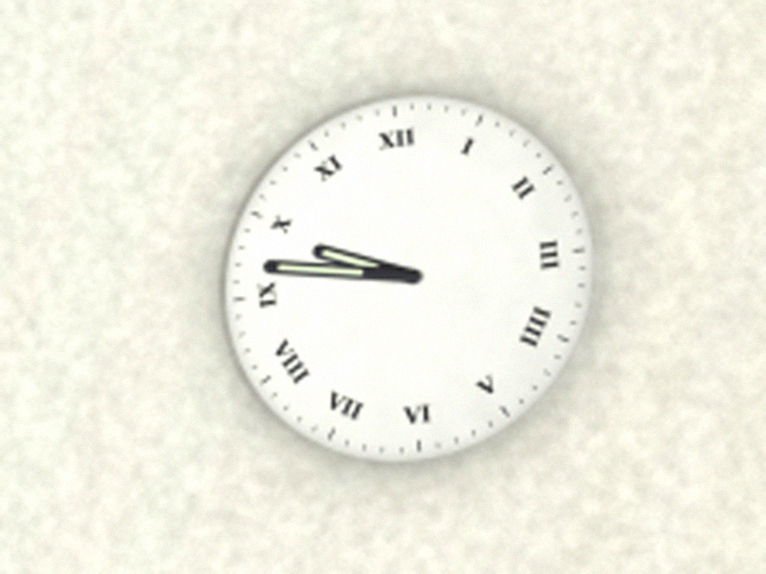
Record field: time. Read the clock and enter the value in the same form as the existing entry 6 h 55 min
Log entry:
9 h 47 min
